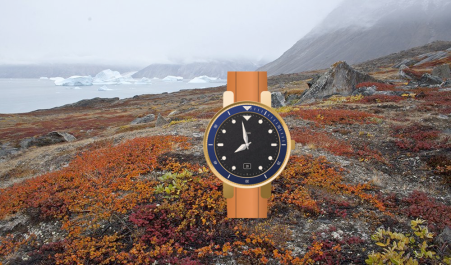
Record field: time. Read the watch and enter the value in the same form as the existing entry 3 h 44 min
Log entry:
7 h 58 min
